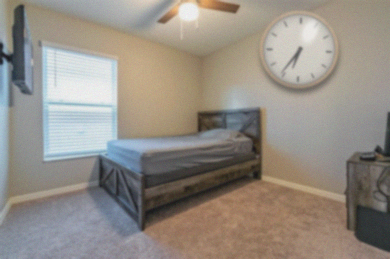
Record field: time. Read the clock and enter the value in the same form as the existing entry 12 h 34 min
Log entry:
6 h 36 min
